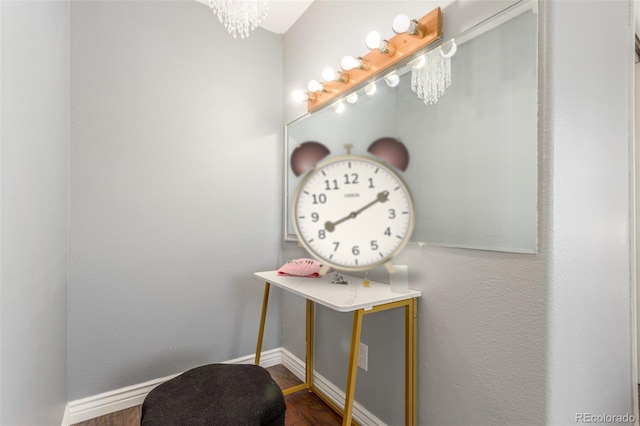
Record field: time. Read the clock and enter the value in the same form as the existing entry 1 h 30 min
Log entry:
8 h 10 min
